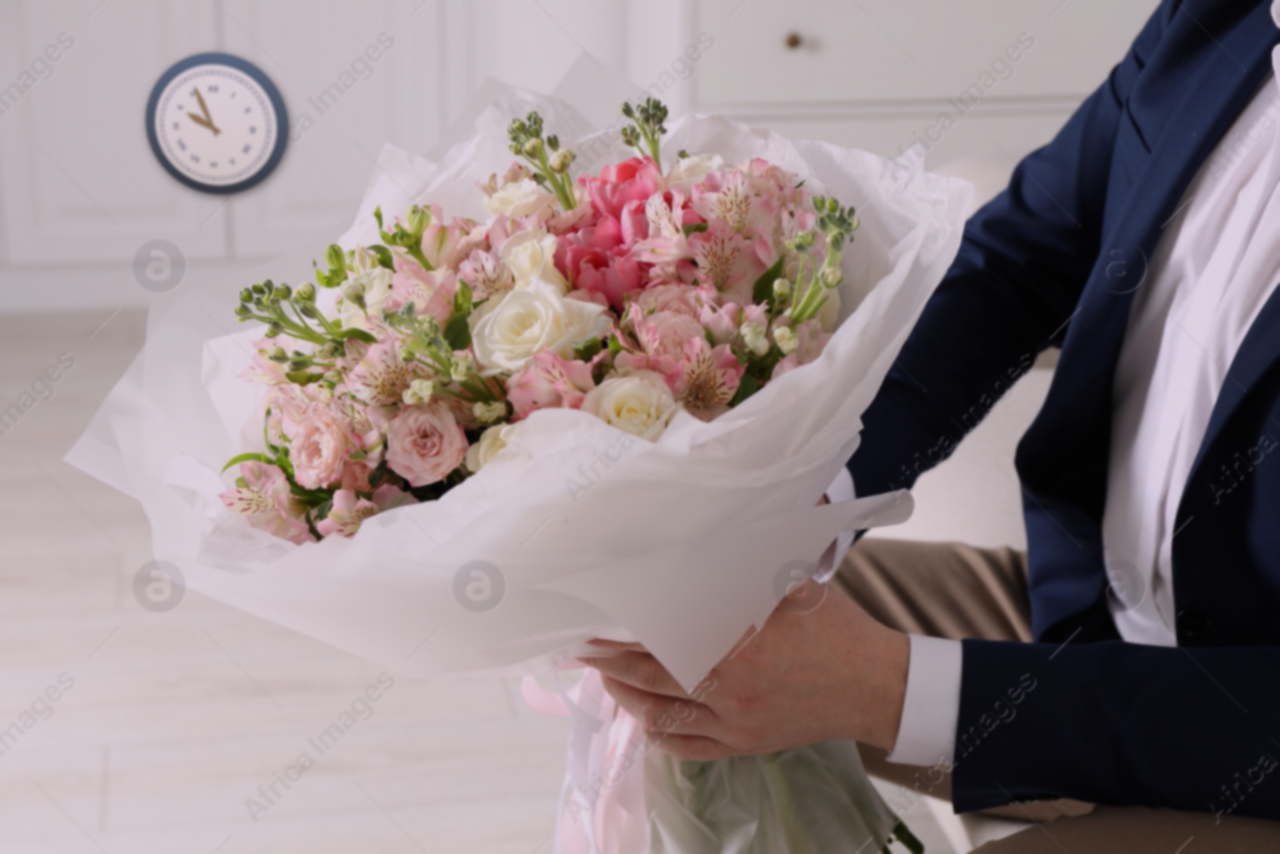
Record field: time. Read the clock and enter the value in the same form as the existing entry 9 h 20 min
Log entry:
9 h 56 min
